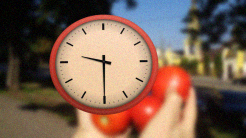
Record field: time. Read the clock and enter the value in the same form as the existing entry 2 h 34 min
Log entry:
9 h 30 min
